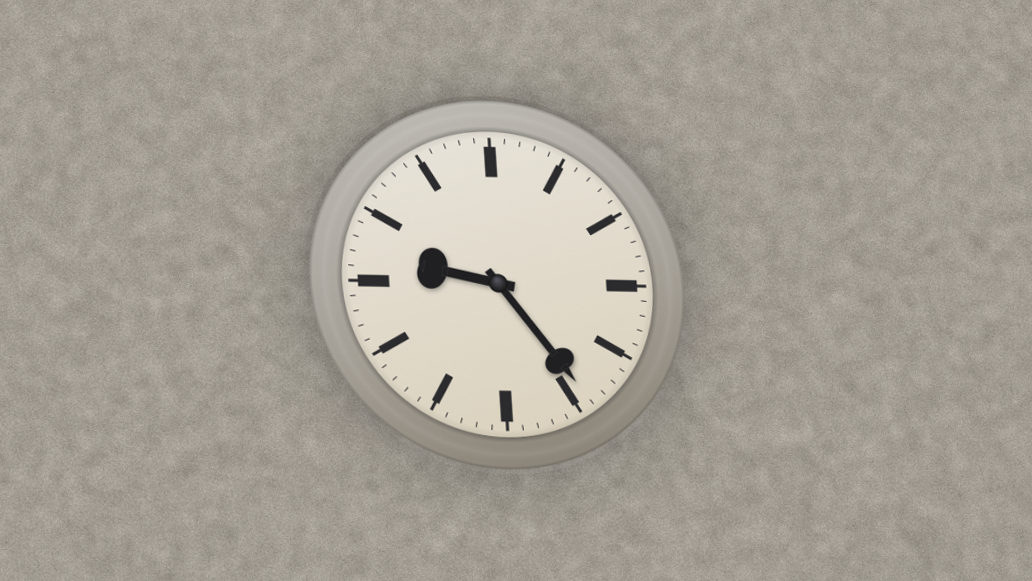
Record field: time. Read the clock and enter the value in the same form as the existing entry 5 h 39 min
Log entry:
9 h 24 min
